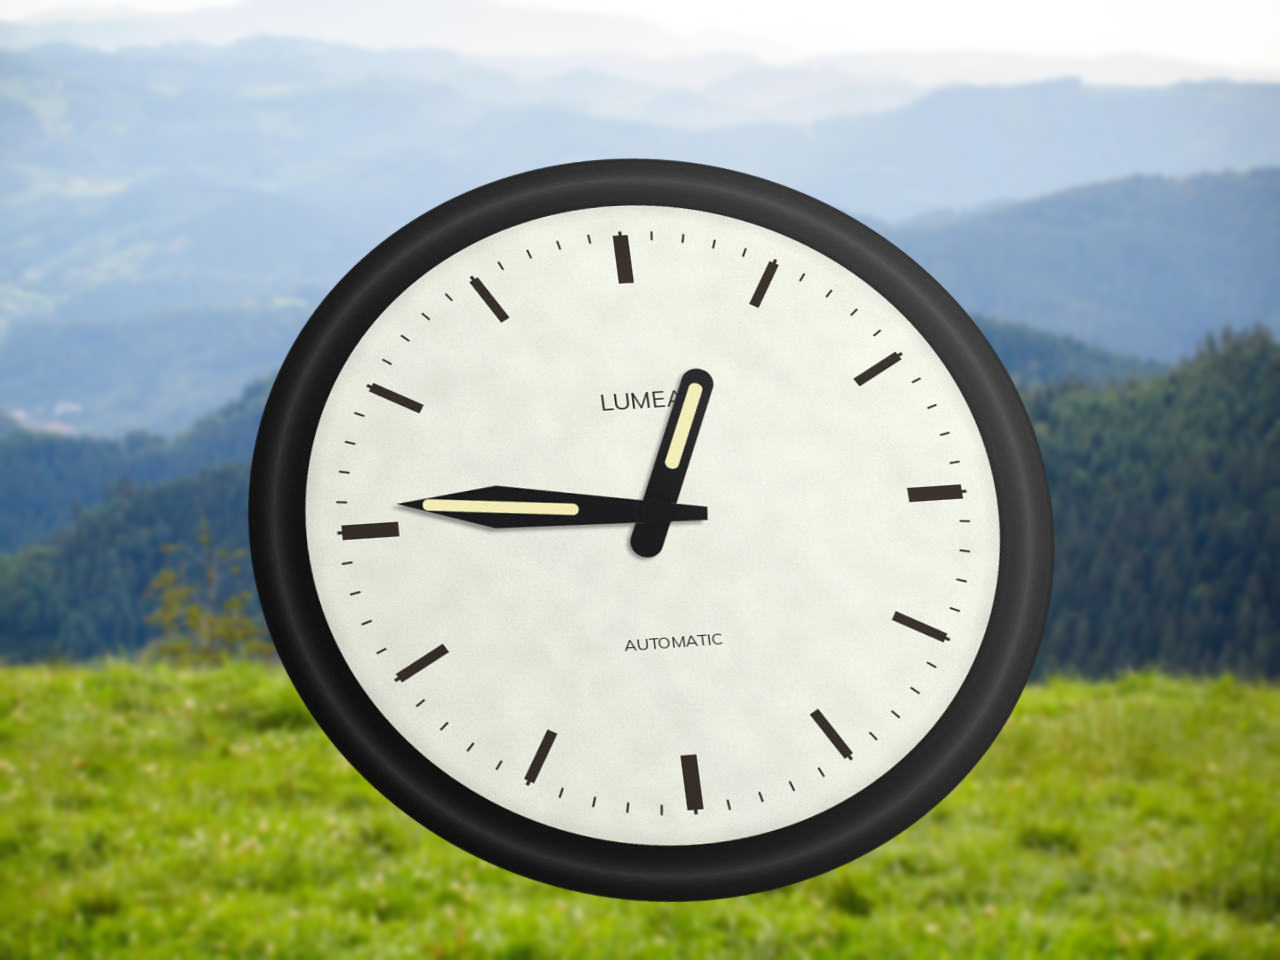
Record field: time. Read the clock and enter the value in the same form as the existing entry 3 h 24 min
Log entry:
12 h 46 min
